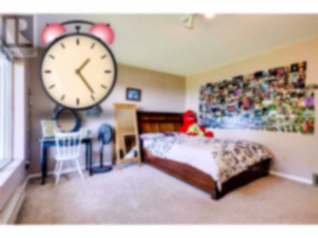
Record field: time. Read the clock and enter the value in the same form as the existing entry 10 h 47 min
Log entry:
1 h 24 min
